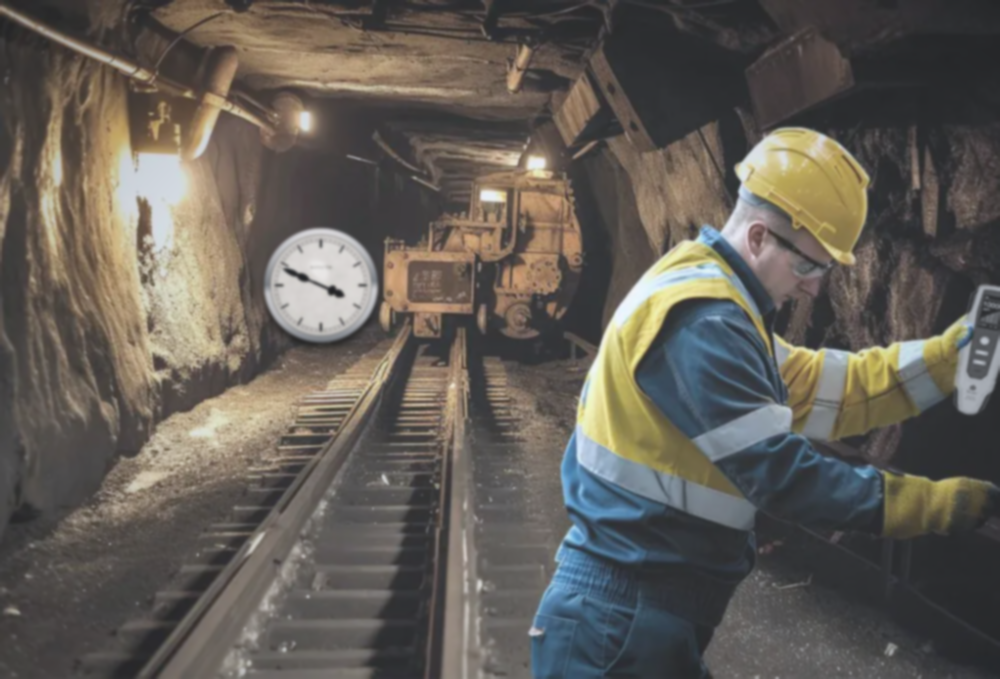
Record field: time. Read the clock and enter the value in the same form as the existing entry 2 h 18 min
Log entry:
3 h 49 min
